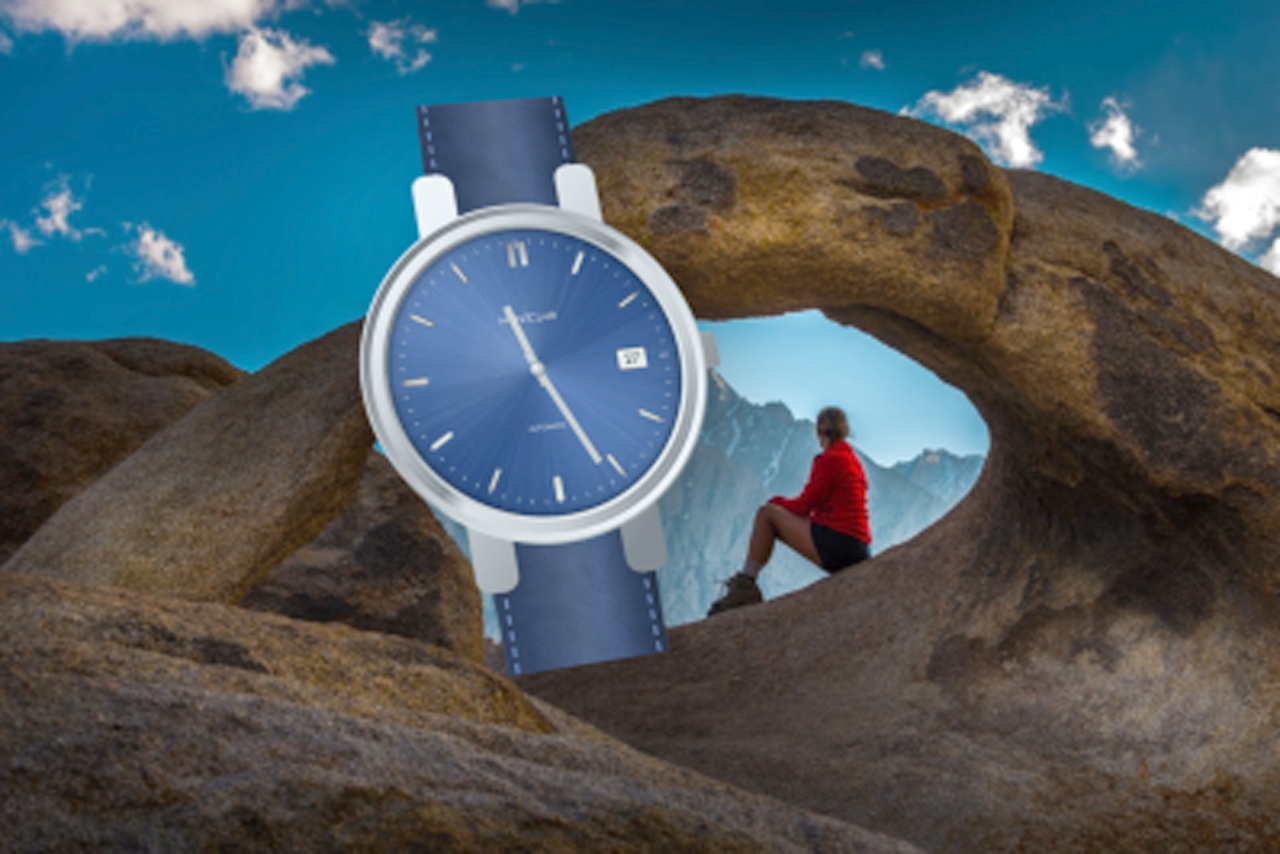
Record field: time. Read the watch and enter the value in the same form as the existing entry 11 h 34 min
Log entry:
11 h 26 min
